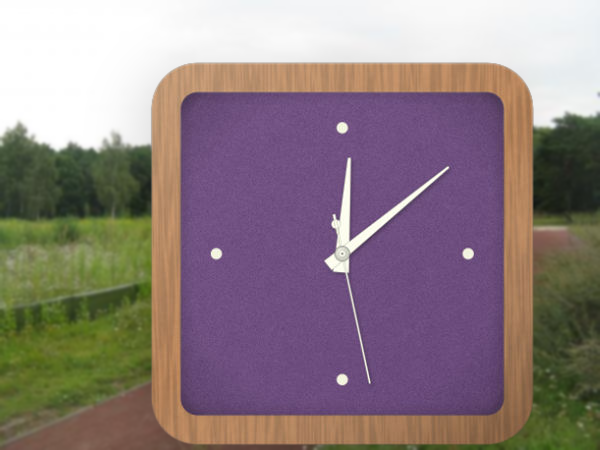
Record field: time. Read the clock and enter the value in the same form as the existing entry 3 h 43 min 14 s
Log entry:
12 h 08 min 28 s
